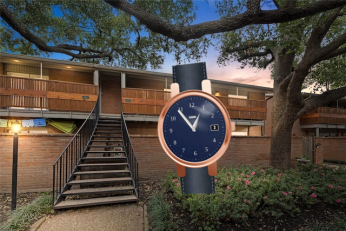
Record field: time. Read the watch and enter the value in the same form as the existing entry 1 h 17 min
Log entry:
12 h 54 min
